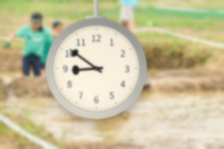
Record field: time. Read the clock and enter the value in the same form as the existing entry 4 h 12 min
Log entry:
8 h 51 min
